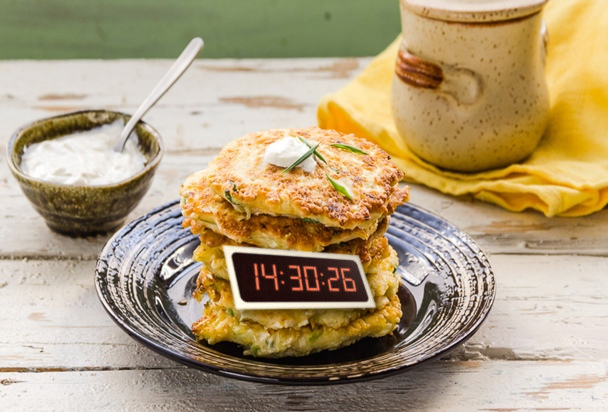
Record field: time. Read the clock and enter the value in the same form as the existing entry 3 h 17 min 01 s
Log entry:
14 h 30 min 26 s
